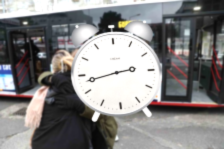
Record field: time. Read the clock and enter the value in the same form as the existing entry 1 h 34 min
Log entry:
2 h 43 min
